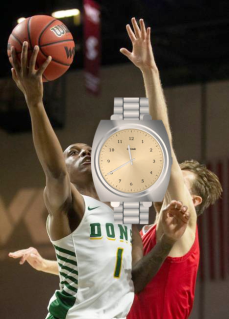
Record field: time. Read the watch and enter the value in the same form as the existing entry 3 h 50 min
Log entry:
11 h 40 min
